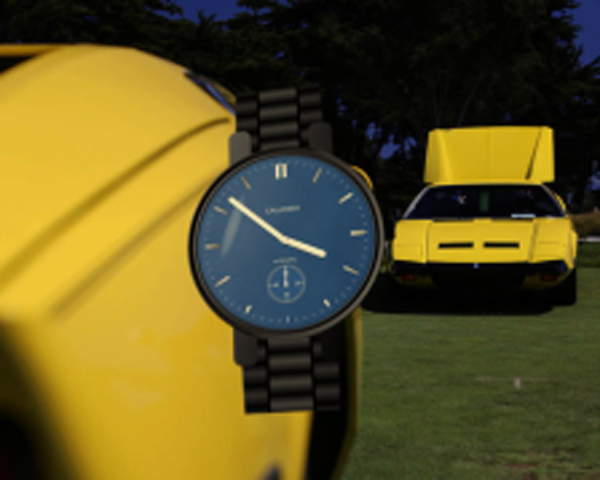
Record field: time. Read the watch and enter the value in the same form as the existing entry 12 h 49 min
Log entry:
3 h 52 min
